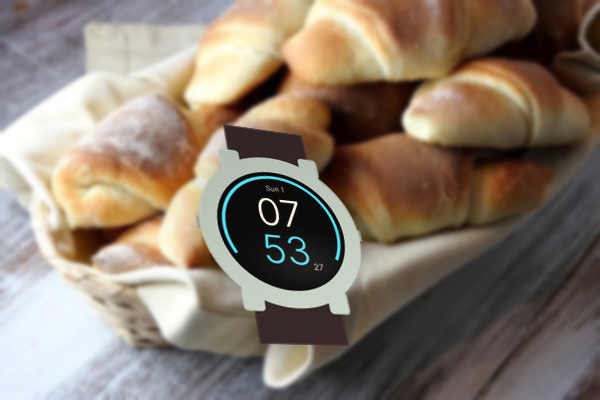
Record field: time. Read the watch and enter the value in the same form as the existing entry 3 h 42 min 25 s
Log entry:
7 h 53 min 27 s
